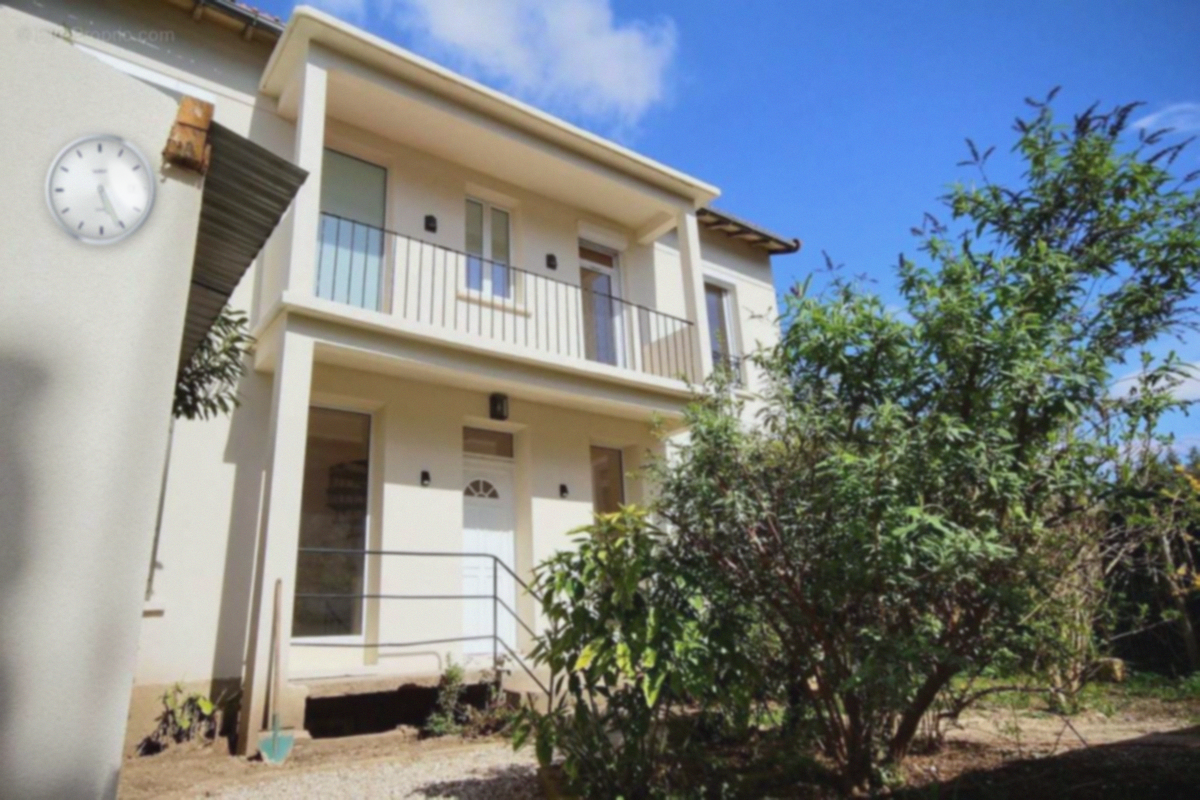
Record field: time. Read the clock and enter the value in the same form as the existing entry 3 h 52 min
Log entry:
5 h 26 min
